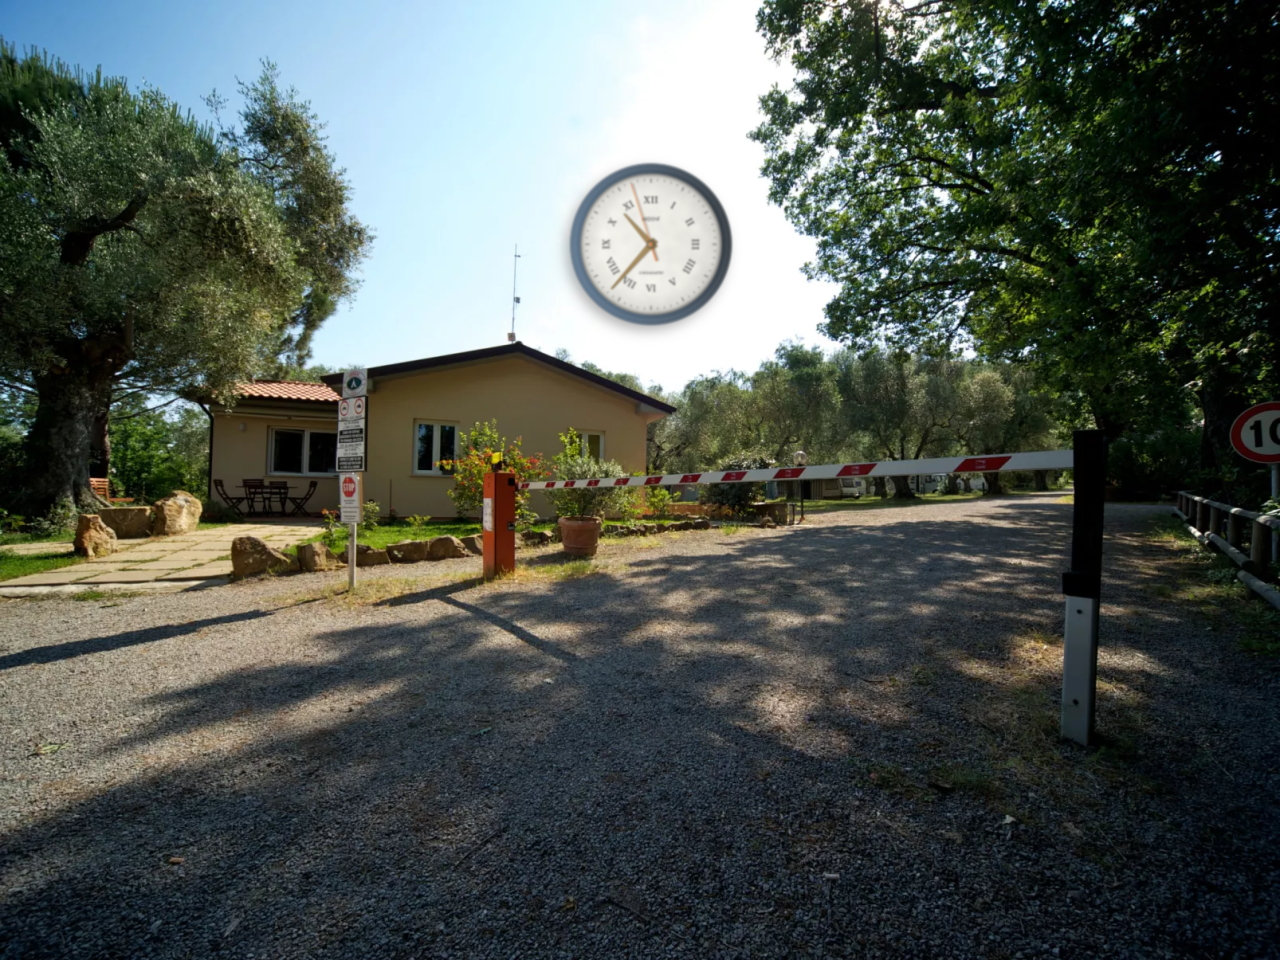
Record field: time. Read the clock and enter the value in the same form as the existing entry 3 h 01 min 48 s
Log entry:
10 h 36 min 57 s
